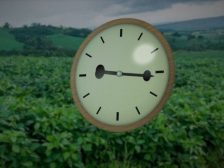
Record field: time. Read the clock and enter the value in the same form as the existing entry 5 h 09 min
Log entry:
9 h 16 min
